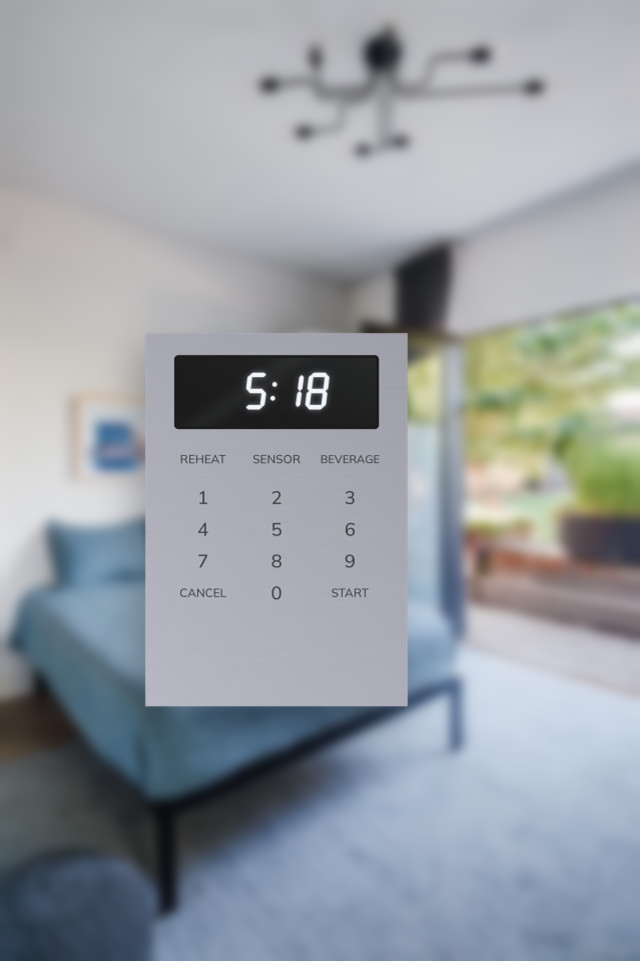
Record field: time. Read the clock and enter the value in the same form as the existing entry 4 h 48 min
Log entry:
5 h 18 min
